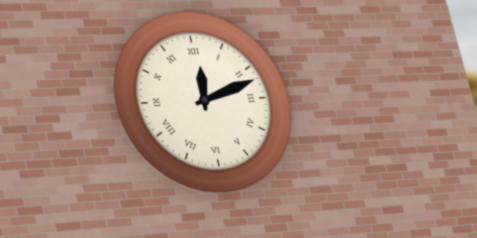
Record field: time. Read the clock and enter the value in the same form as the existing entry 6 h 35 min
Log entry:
12 h 12 min
